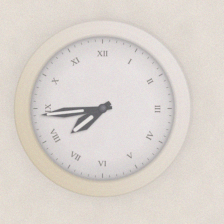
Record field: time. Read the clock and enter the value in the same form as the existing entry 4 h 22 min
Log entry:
7 h 44 min
